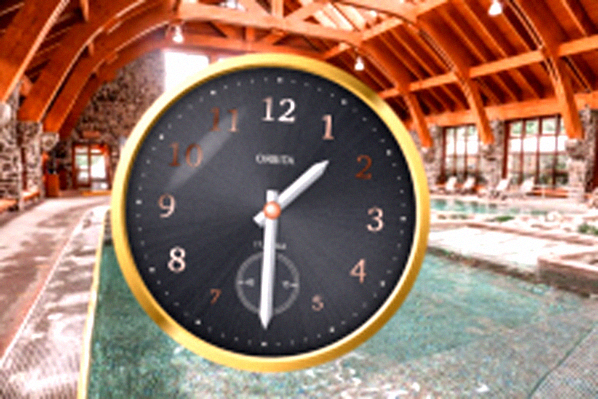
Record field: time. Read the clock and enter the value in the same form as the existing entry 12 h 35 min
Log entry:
1 h 30 min
